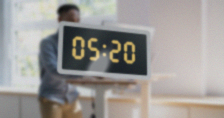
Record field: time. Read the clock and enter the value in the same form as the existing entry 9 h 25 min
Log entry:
5 h 20 min
